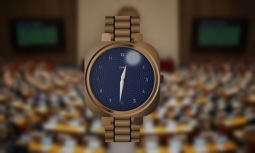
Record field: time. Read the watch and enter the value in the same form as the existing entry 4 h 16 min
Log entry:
12 h 31 min
